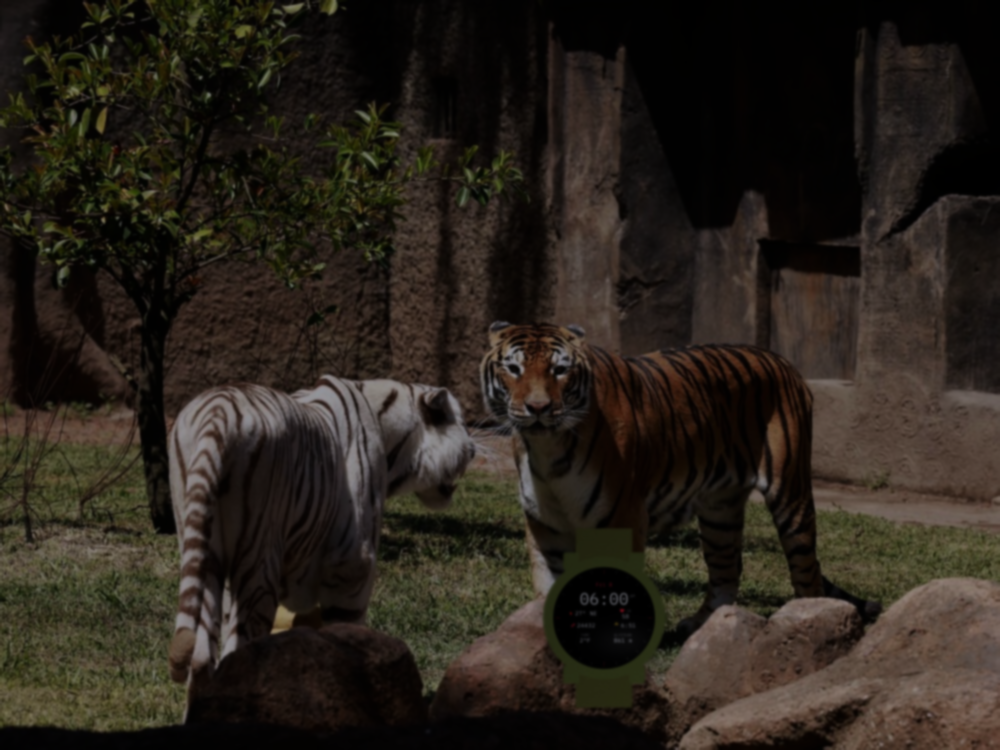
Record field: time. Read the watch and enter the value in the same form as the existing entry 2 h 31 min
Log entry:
6 h 00 min
